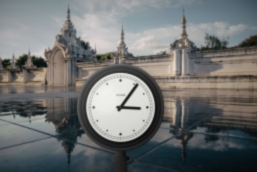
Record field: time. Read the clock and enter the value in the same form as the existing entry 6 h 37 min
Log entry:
3 h 06 min
